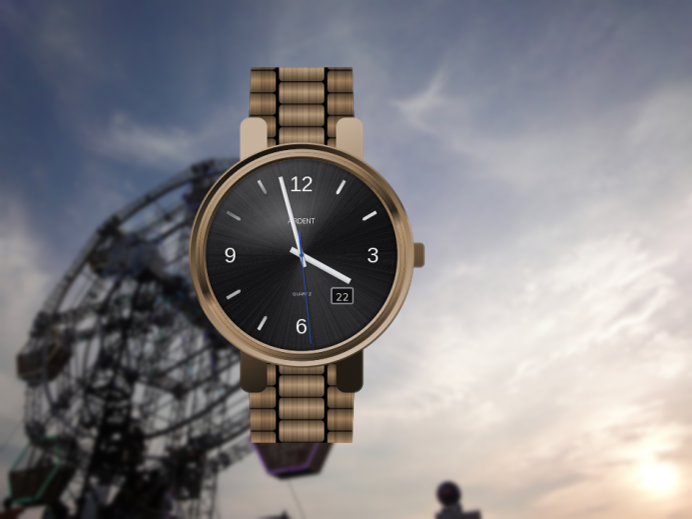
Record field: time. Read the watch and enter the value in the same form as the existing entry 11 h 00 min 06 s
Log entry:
3 h 57 min 29 s
